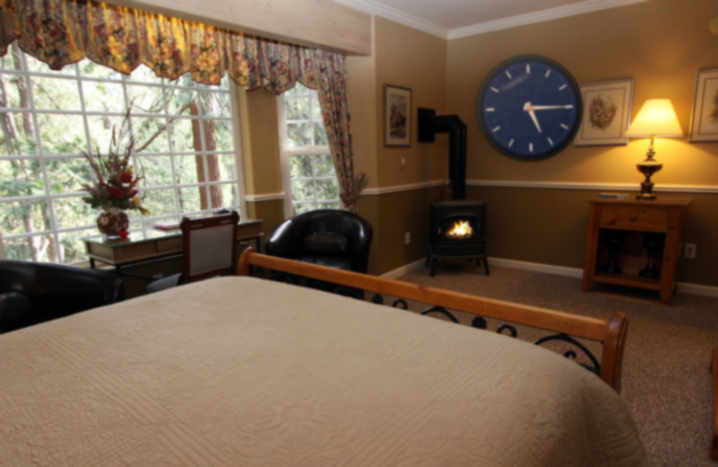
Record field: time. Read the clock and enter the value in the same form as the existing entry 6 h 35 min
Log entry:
5 h 15 min
